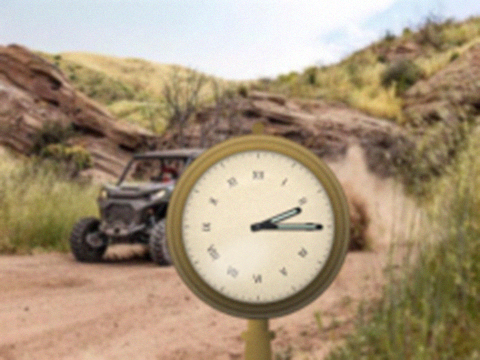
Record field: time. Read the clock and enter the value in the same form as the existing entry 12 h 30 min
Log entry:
2 h 15 min
